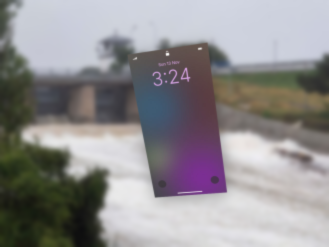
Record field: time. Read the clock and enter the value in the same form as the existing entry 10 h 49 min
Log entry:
3 h 24 min
